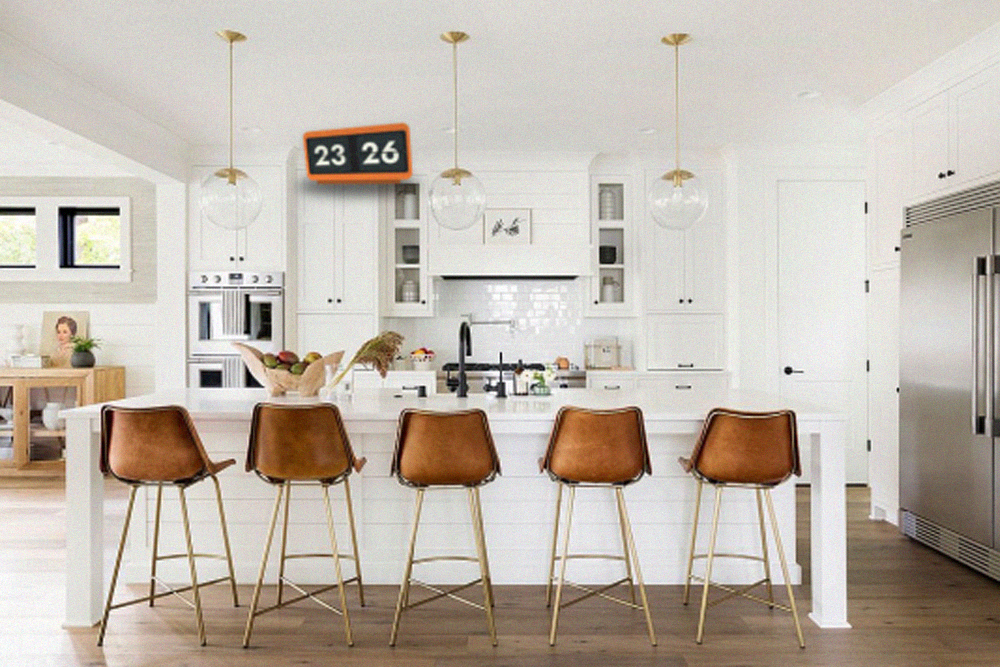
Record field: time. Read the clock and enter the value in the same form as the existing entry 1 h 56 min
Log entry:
23 h 26 min
